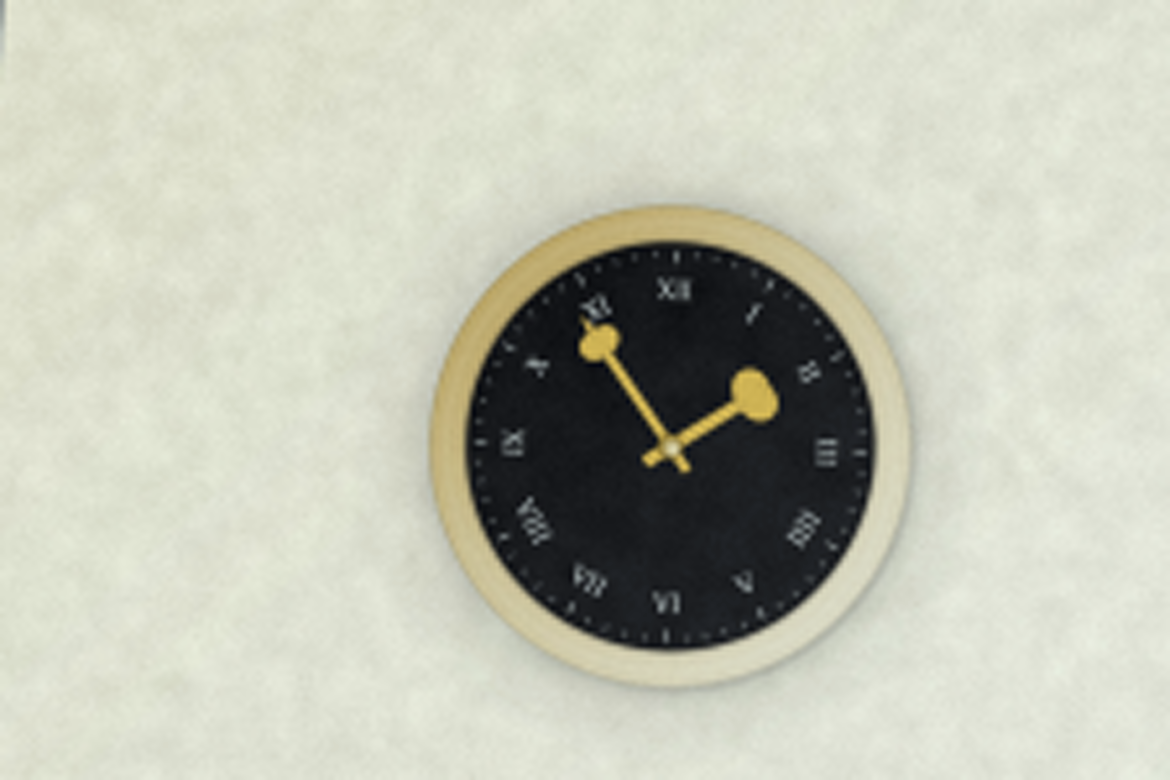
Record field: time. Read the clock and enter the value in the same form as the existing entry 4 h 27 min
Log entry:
1 h 54 min
